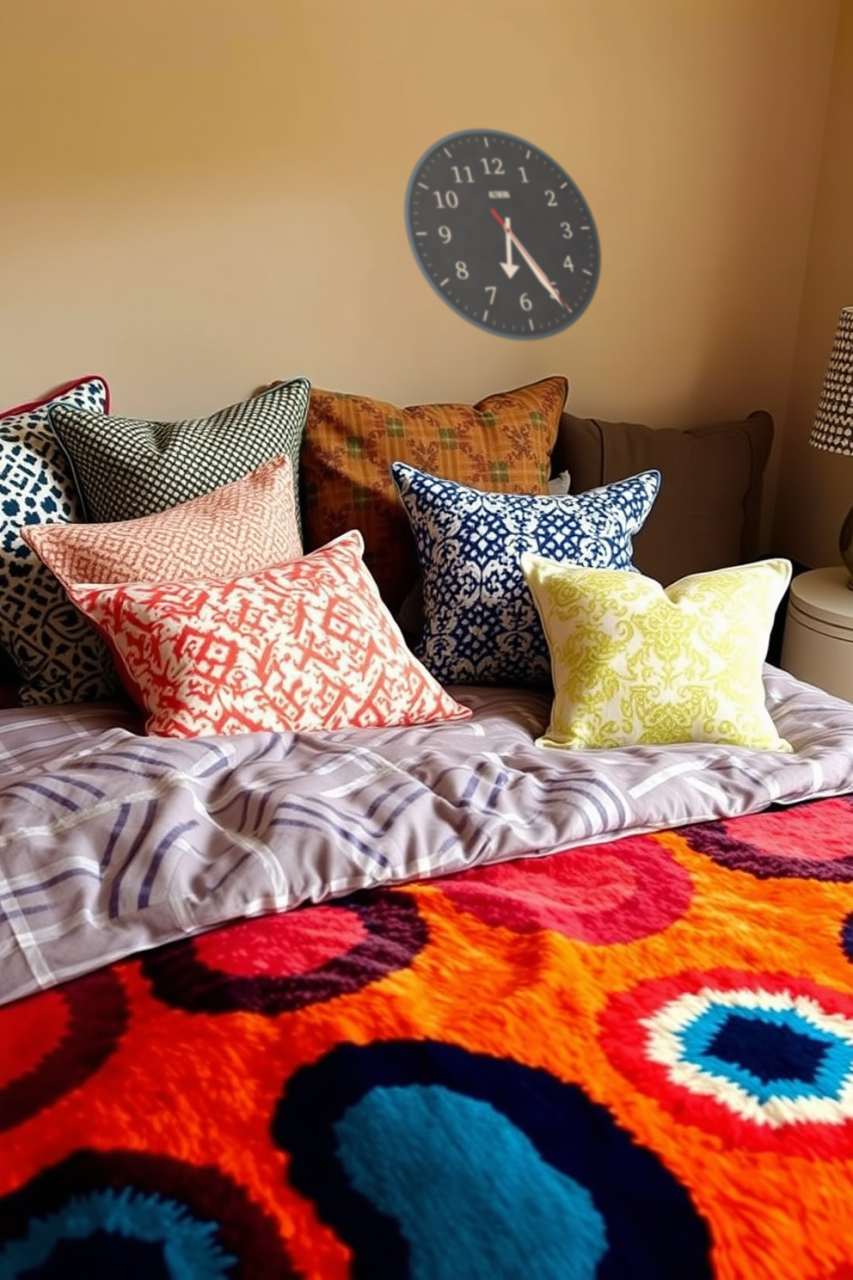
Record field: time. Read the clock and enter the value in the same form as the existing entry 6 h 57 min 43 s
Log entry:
6 h 25 min 25 s
